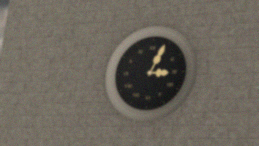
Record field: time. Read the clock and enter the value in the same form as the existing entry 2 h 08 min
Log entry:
3 h 04 min
